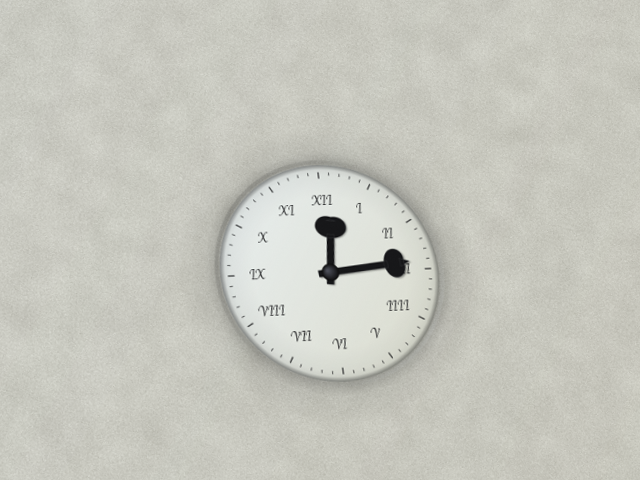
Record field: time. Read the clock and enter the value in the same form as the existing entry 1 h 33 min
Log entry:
12 h 14 min
